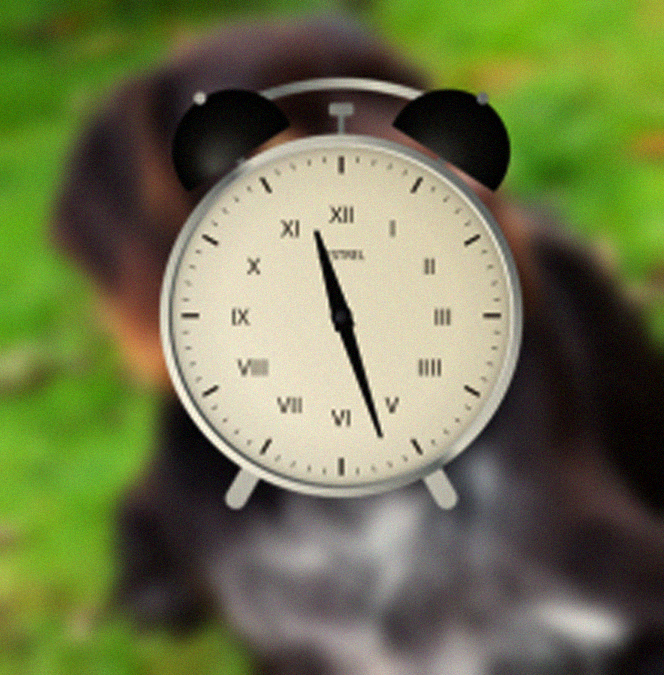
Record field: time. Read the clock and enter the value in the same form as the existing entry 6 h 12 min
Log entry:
11 h 27 min
